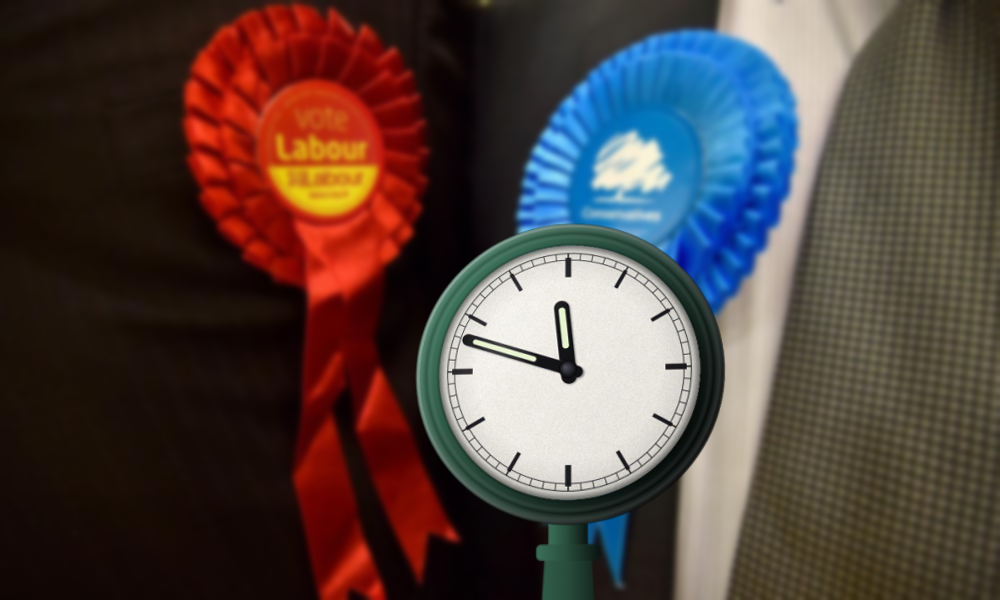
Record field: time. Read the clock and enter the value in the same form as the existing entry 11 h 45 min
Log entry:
11 h 48 min
